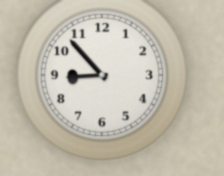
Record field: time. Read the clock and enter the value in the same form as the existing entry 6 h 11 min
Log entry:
8 h 53 min
